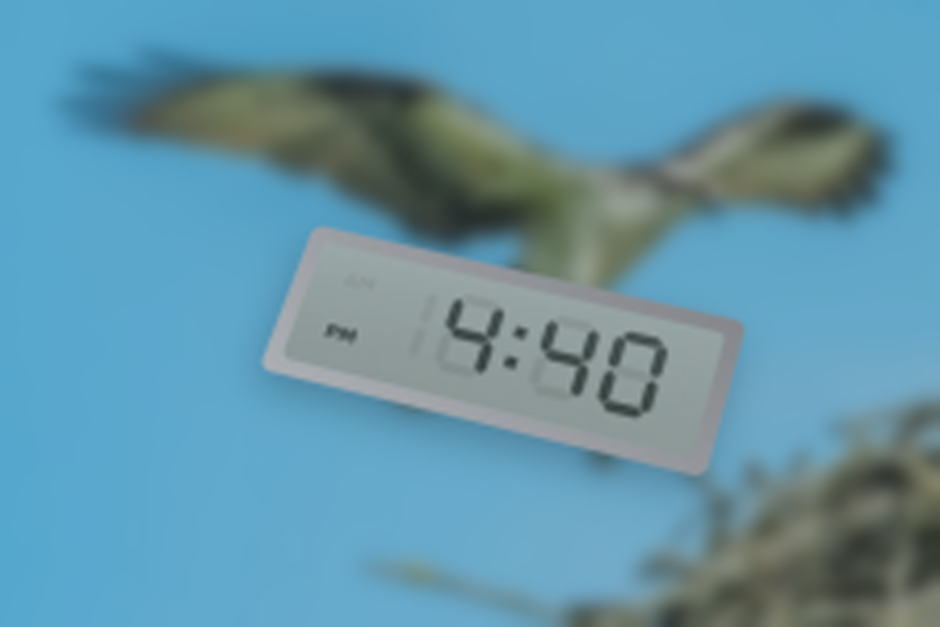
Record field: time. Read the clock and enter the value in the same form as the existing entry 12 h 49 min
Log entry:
4 h 40 min
